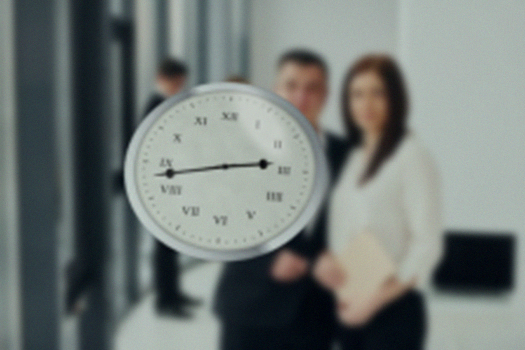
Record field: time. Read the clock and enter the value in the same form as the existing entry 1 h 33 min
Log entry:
2 h 43 min
